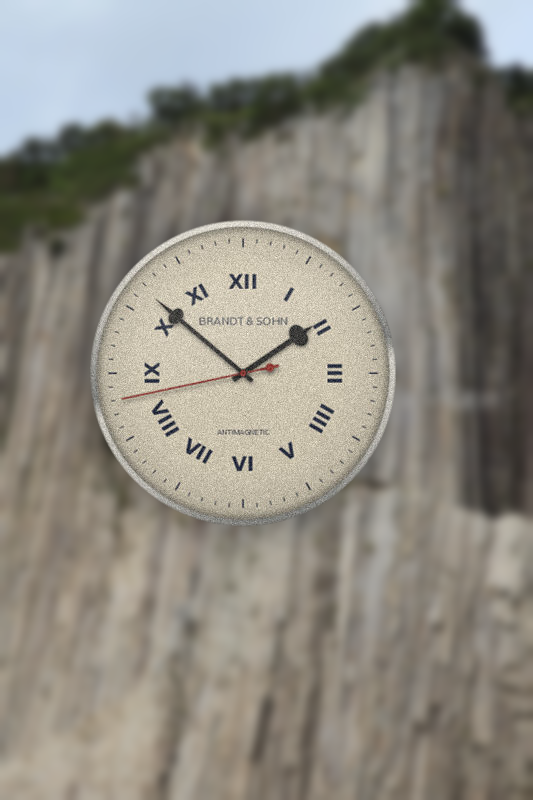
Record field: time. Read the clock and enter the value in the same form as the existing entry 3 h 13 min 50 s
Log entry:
1 h 51 min 43 s
